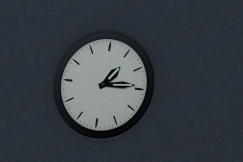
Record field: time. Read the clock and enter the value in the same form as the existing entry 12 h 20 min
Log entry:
1 h 14 min
